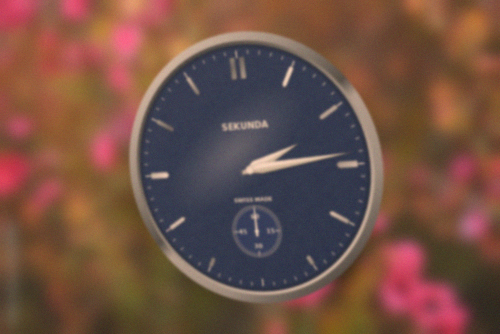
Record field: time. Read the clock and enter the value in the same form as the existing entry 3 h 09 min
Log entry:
2 h 14 min
